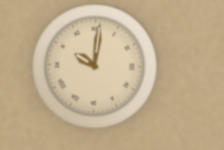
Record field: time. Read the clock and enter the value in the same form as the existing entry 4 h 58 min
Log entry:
10 h 01 min
